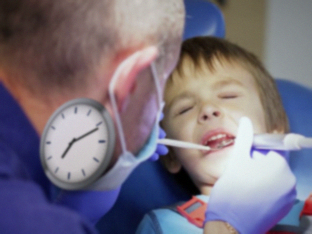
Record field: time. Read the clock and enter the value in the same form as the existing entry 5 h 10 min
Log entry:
7 h 11 min
